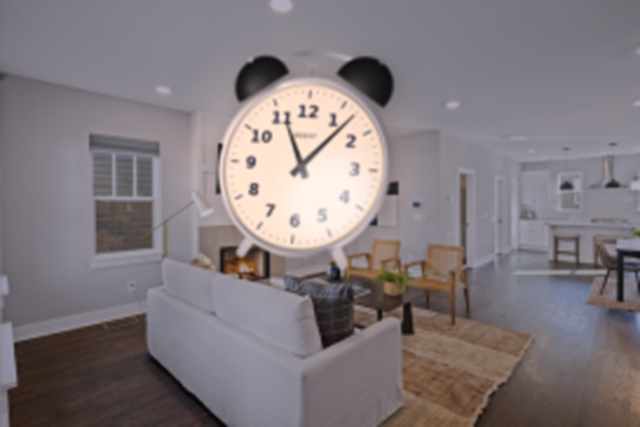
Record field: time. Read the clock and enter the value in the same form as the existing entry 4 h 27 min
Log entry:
11 h 07 min
